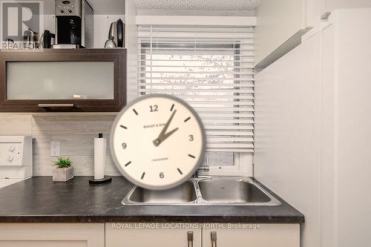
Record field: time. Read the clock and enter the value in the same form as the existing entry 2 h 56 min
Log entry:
2 h 06 min
